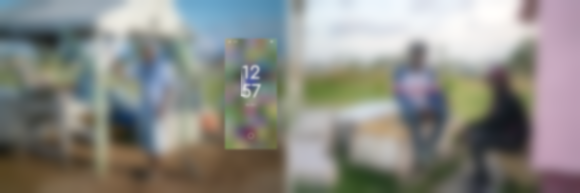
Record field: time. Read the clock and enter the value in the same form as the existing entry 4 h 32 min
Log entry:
12 h 57 min
